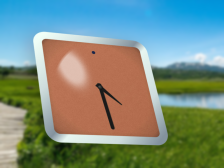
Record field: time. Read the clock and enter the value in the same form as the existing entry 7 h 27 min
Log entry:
4 h 29 min
